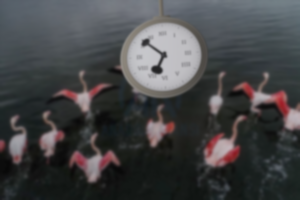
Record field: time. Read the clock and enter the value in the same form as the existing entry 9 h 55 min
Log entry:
6 h 52 min
